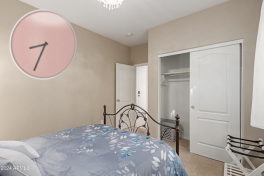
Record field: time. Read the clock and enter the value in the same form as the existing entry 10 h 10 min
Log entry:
8 h 34 min
